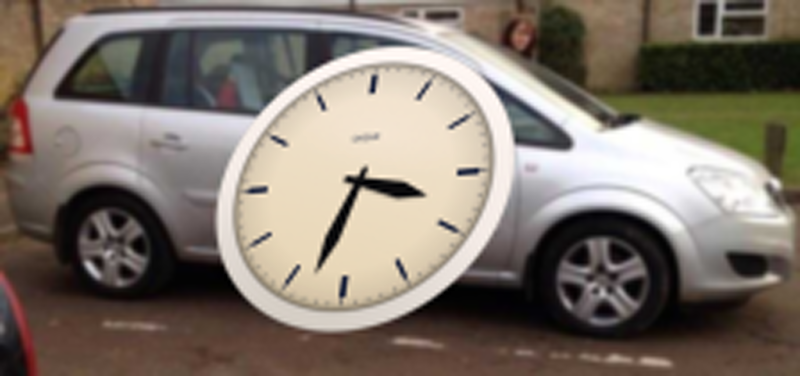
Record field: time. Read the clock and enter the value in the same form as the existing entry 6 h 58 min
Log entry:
3 h 33 min
